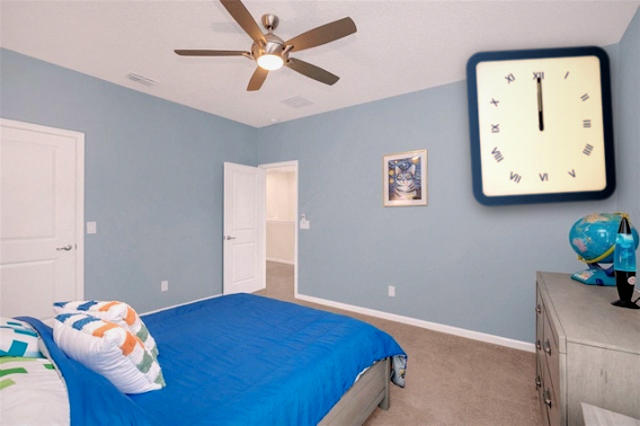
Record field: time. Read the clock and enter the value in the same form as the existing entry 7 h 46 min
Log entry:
12 h 00 min
